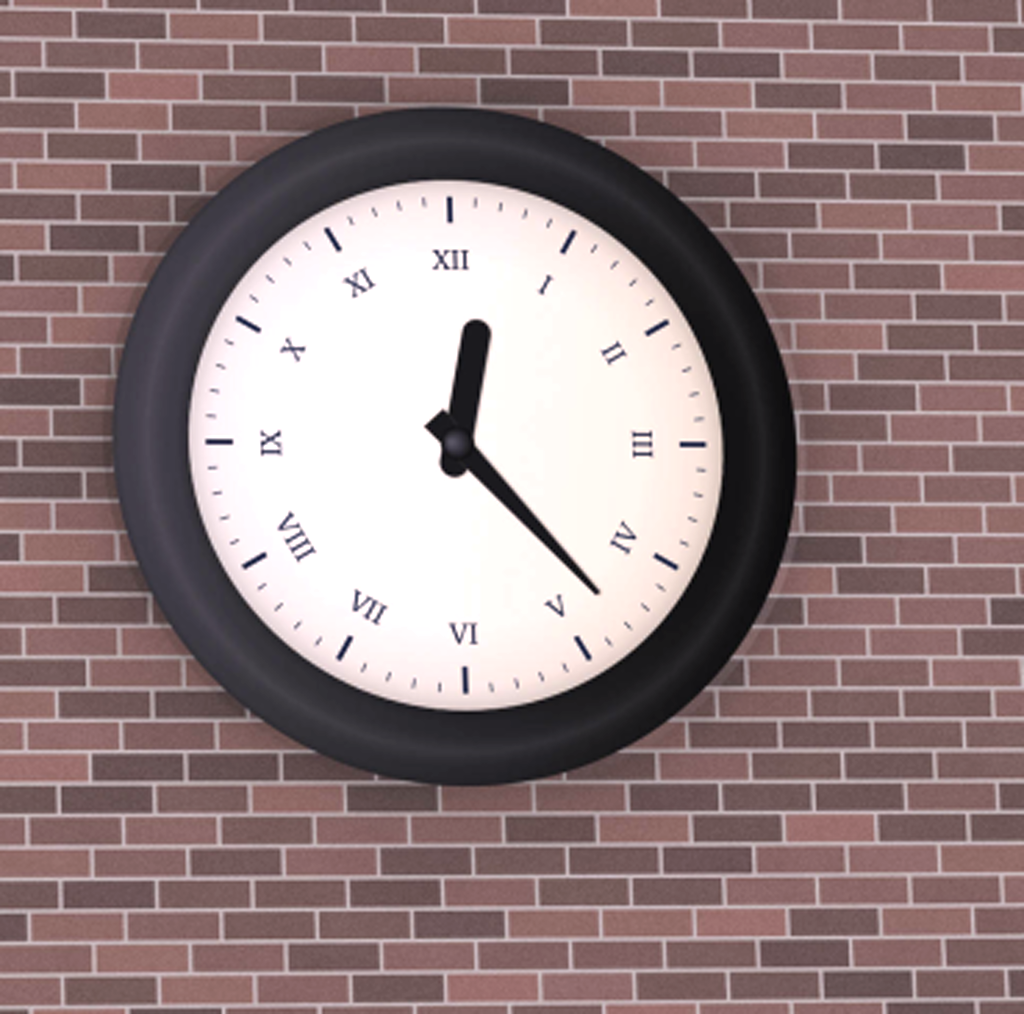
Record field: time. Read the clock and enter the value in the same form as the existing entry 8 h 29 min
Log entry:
12 h 23 min
